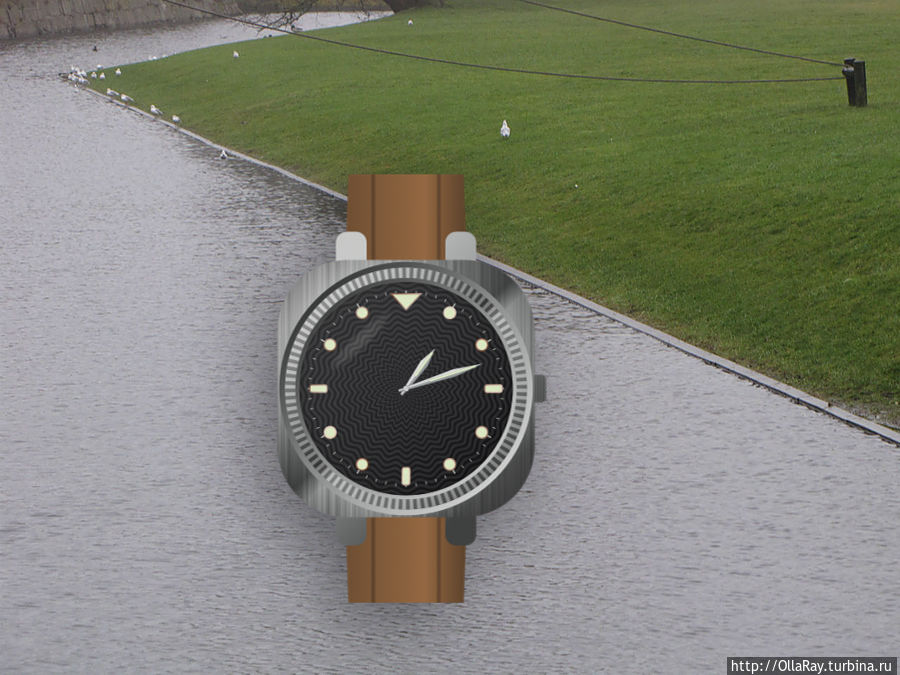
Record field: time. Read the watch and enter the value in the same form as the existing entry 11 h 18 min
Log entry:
1 h 12 min
